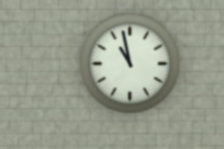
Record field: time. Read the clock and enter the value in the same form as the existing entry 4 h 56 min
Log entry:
10 h 58 min
